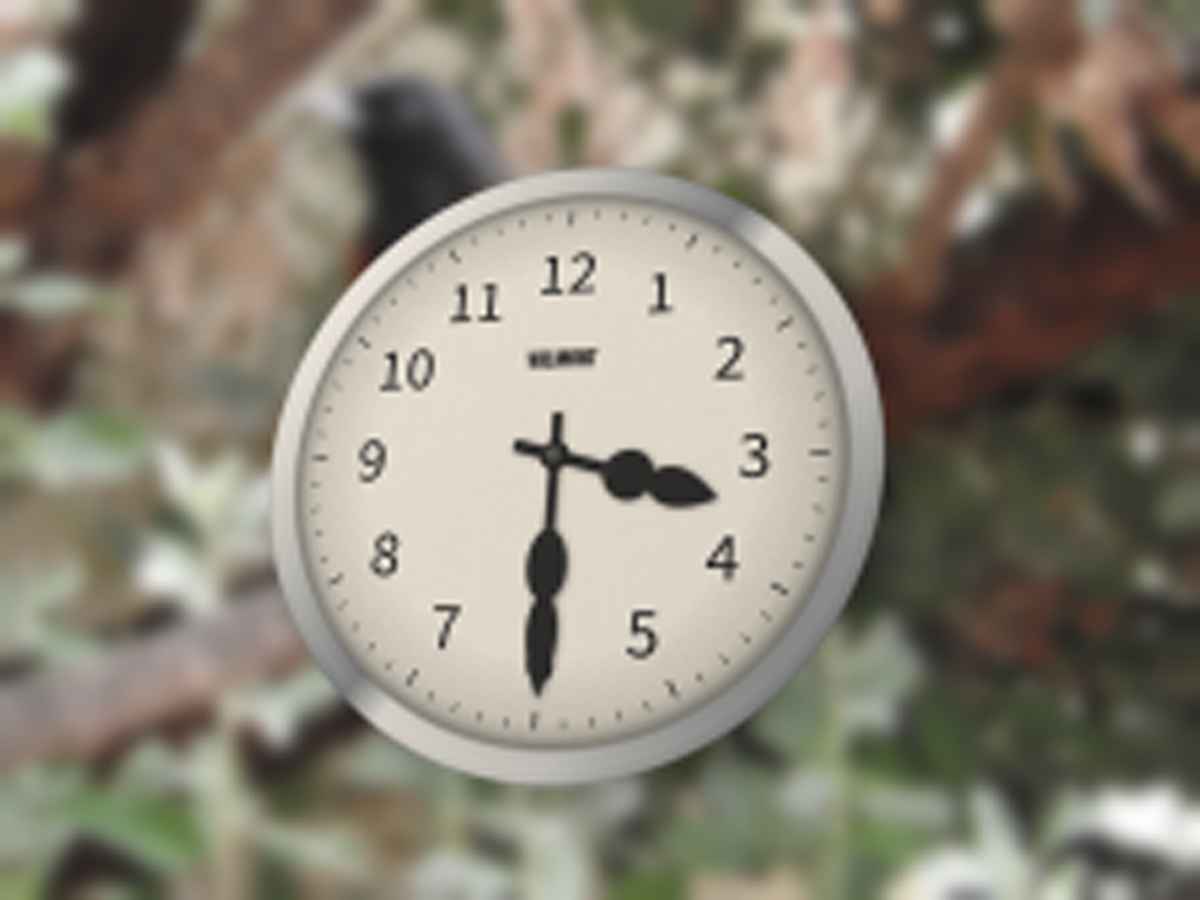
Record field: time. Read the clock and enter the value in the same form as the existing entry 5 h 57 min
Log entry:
3 h 30 min
